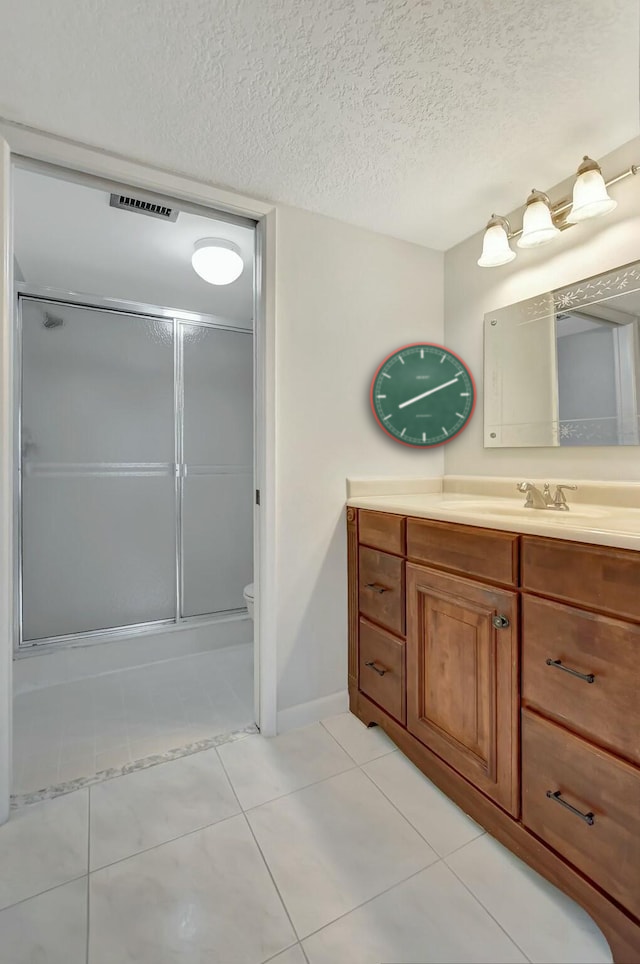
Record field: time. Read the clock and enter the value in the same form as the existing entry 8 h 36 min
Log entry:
8 h 11 min
